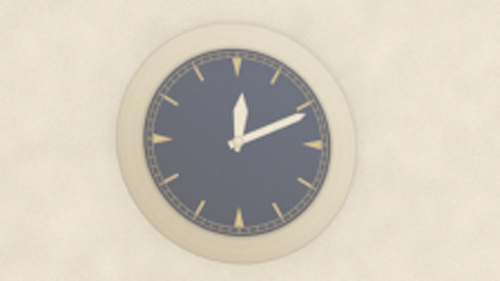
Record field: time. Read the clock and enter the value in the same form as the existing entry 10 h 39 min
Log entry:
12 h 11 min
